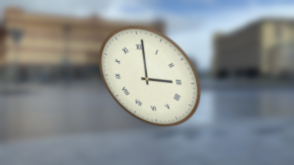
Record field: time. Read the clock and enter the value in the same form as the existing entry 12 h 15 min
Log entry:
3 h 01 min
